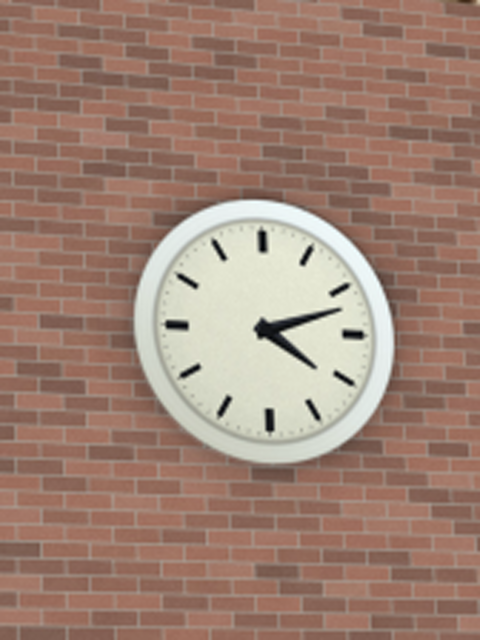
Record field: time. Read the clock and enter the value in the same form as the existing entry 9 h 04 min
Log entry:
4 h 12 min
